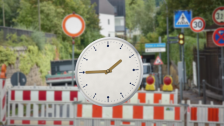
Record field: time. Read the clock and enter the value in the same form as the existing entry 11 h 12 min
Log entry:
1 h 45 min
